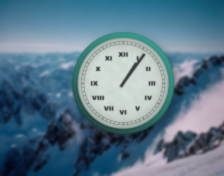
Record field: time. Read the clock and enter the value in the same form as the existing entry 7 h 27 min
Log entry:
1 h 06 min
